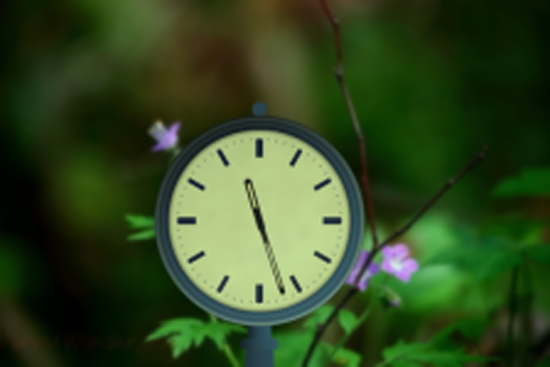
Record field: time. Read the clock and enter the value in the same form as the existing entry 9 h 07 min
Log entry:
11 h 27 min
